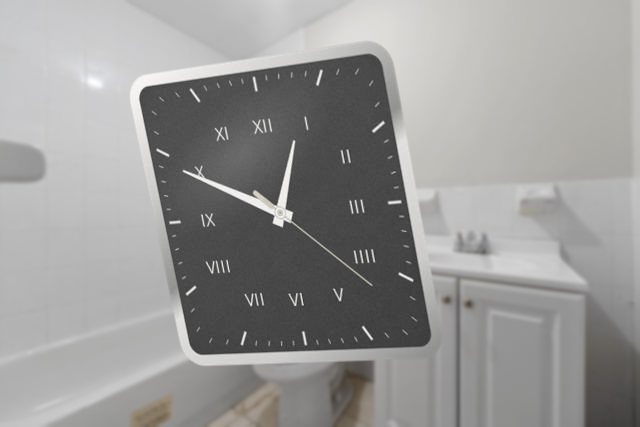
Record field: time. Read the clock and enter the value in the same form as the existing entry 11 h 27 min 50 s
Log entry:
12 h 49 min 22 s
